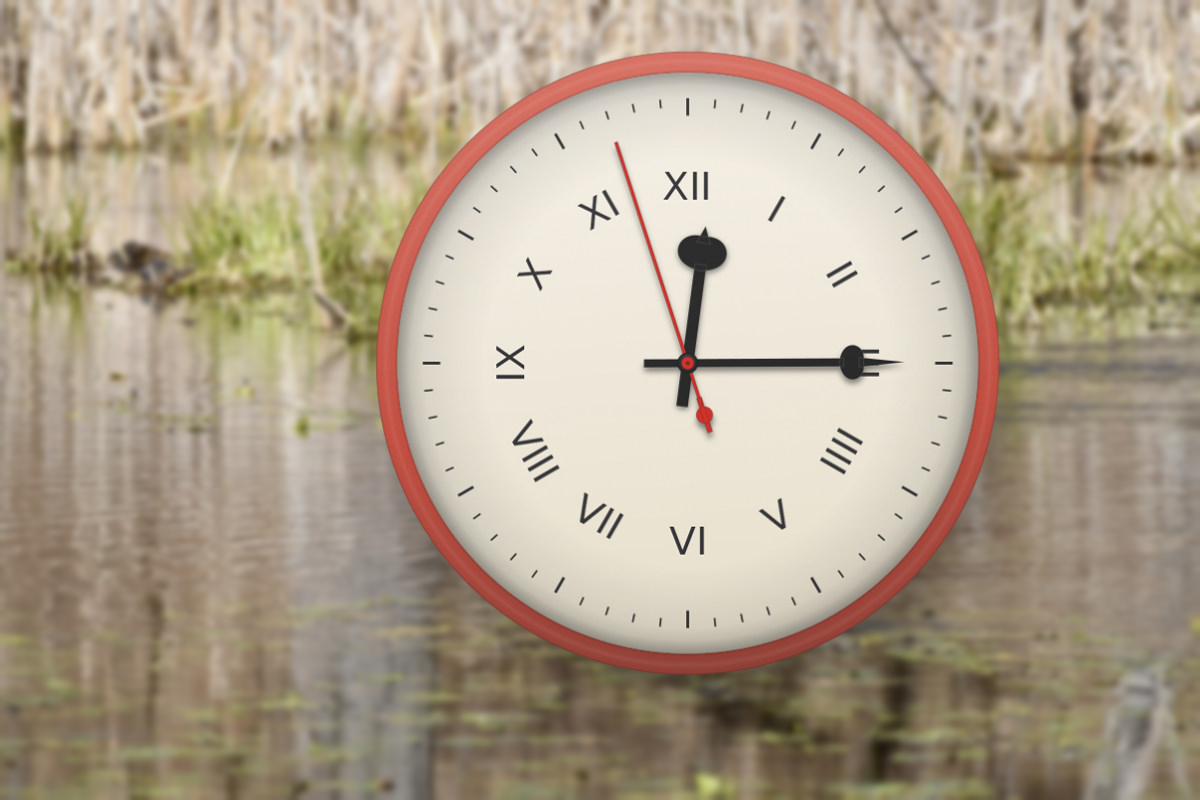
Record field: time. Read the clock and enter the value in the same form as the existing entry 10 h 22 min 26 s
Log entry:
12 h 14 min 57 s
